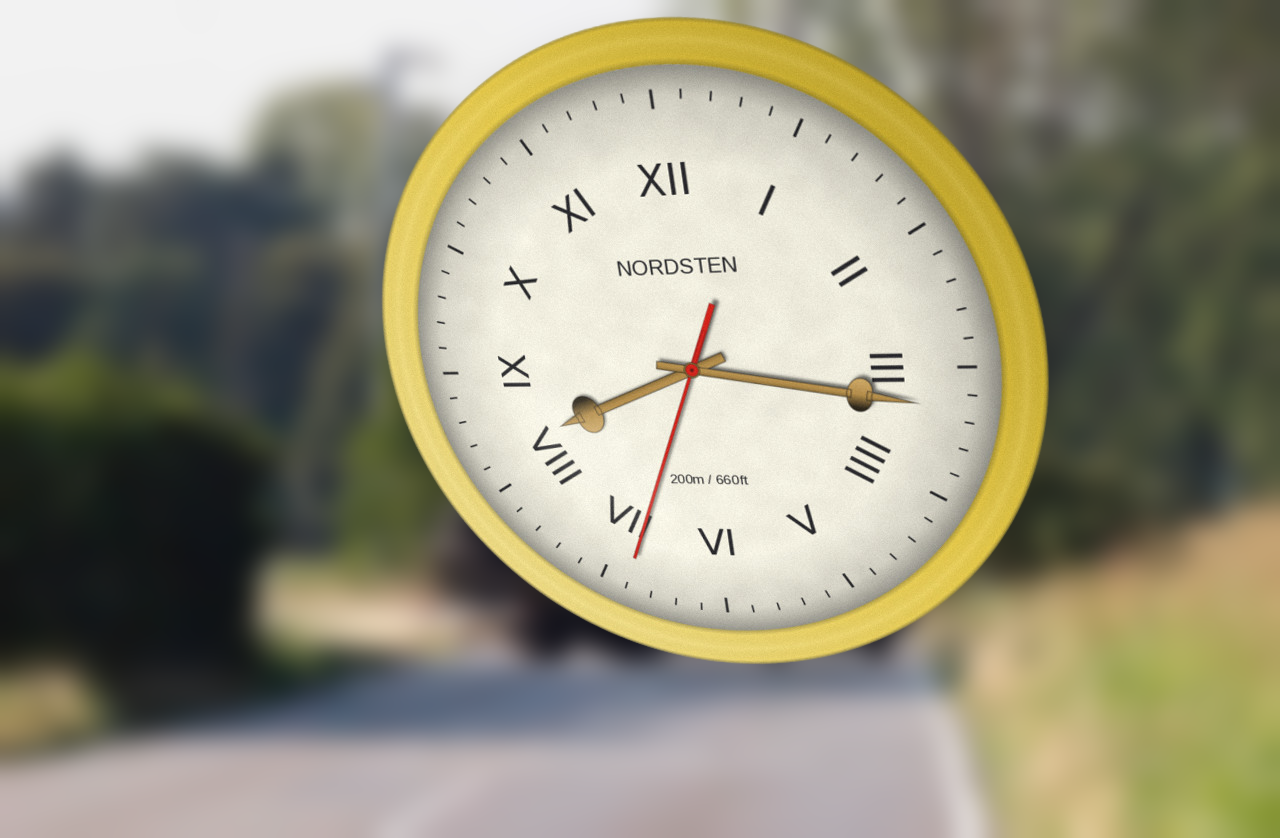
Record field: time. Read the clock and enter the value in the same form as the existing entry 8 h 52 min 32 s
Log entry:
8 h 16 min 34 s
